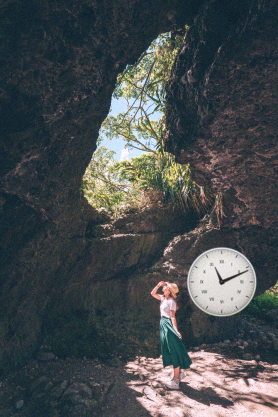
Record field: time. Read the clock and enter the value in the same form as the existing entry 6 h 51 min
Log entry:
11 h 11 min
